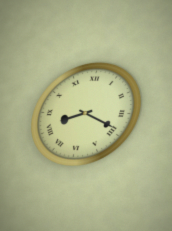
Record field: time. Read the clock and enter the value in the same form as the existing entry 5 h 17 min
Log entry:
8 h 19 min
